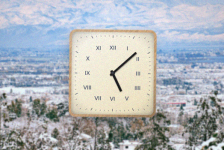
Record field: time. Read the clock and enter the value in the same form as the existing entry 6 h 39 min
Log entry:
5 h 08 min
